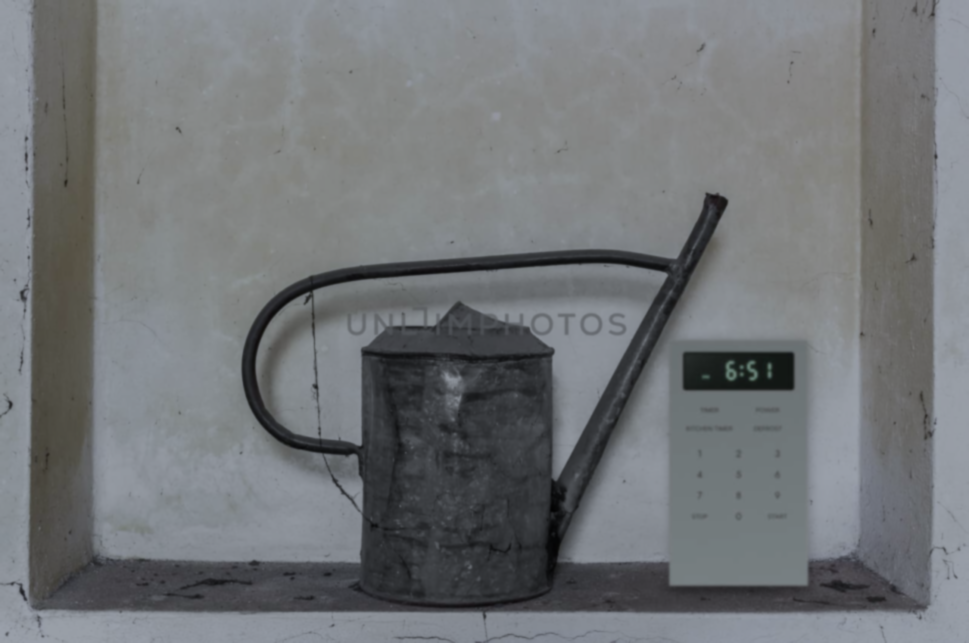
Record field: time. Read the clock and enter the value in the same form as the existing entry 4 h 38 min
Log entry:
6 h 51 min
